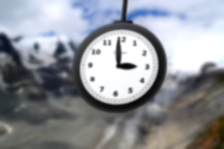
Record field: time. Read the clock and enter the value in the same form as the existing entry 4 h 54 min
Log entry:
2 h 59 min
